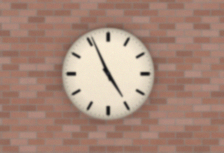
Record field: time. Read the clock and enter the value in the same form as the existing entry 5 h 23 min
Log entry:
4 h 56 min
